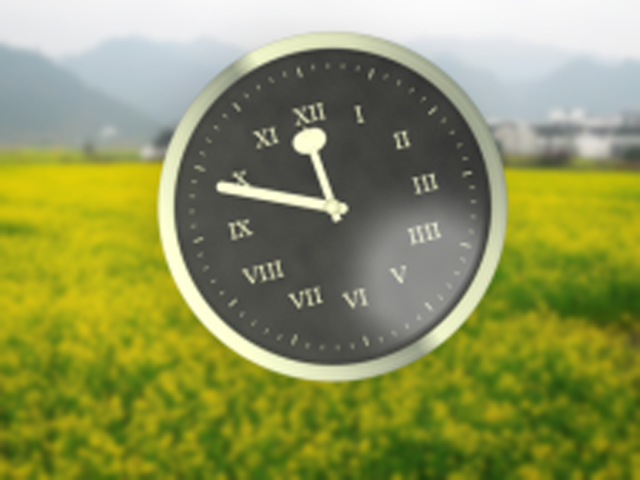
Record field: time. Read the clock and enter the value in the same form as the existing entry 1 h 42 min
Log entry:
11 h 49 min
